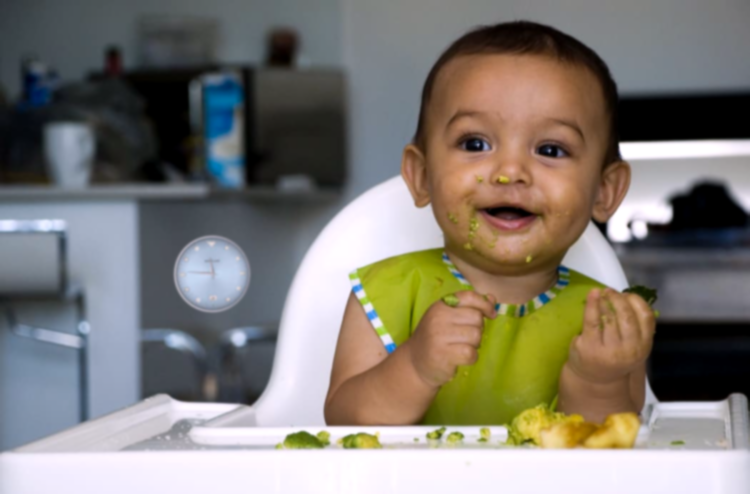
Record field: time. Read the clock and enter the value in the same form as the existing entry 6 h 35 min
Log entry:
11 h 46 min
